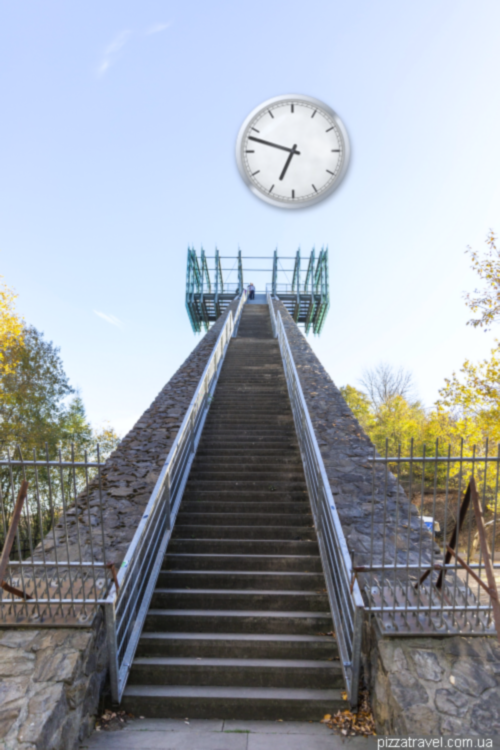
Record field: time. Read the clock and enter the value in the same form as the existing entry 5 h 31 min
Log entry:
6 h 48 min
